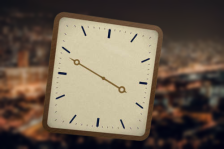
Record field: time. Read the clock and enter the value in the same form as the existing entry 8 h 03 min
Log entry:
3 h 49 min
